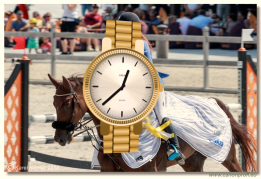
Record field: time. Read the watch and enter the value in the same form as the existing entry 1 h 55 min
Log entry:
12 h 38 min
